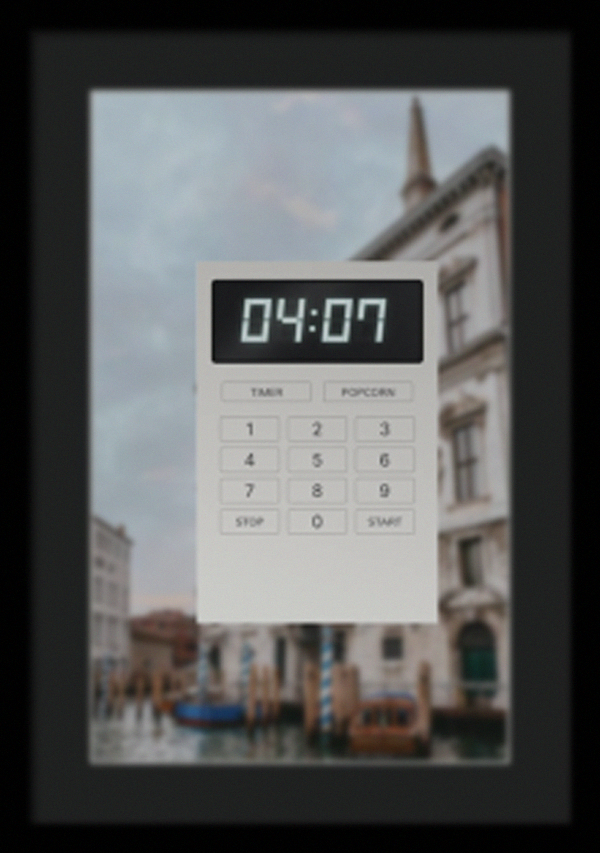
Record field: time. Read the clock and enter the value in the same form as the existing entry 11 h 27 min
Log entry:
4 h 07 min
